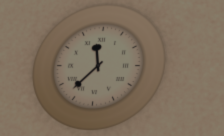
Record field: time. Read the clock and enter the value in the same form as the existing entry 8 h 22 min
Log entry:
11 h 37 min
